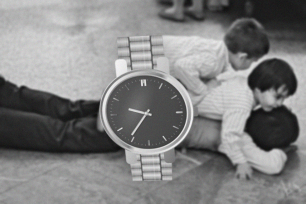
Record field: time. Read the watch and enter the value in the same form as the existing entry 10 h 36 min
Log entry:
9 h 36 min
